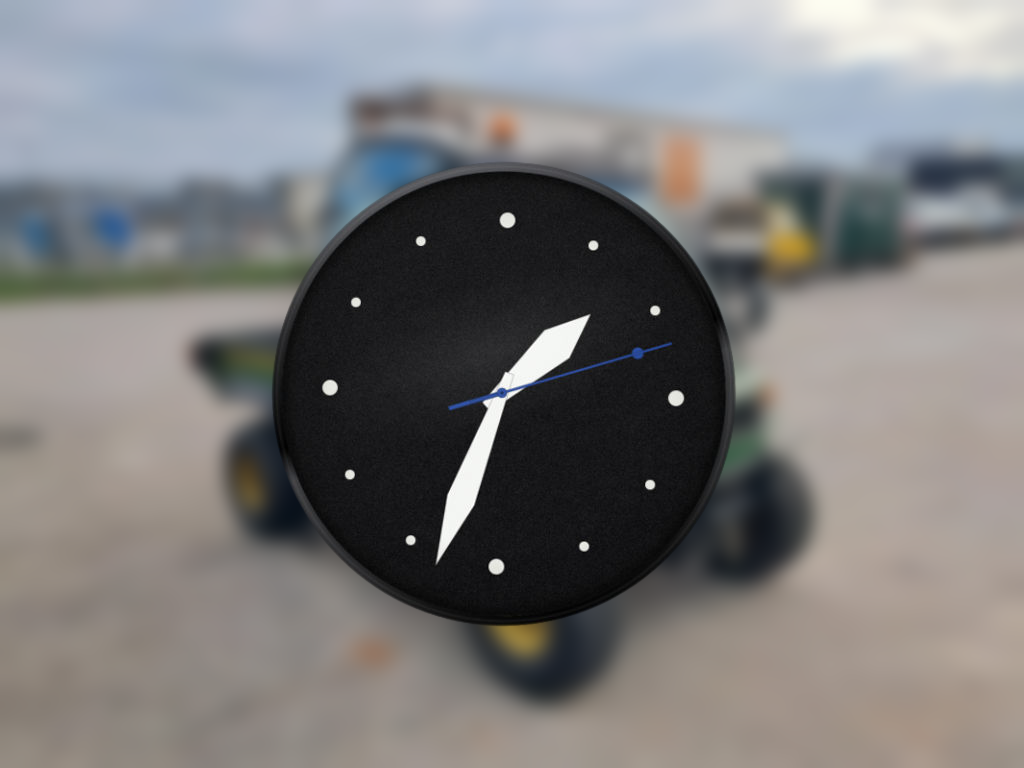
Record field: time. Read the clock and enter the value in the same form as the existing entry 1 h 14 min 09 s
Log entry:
1 h 33 min 12 s
